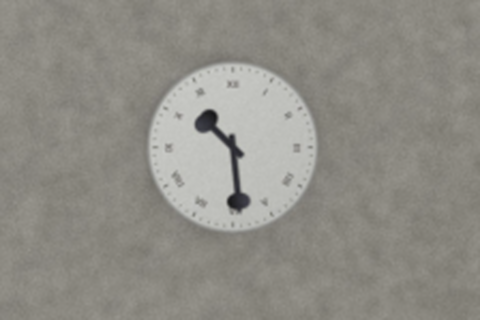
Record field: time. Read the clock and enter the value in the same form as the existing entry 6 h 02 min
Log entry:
10 h 29 min
